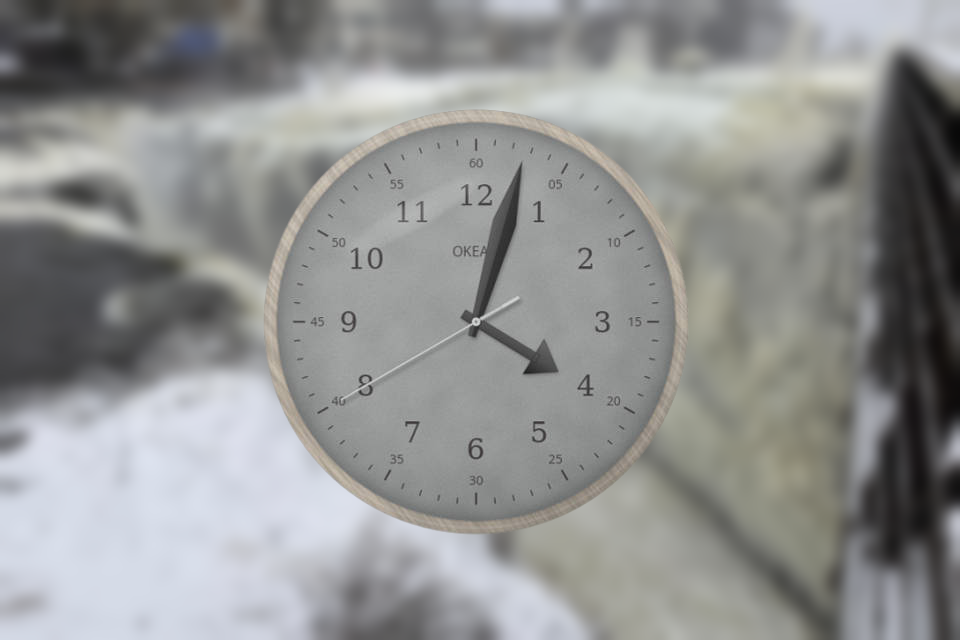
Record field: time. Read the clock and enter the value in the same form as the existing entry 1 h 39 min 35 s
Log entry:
4 h 02 min 40 s
